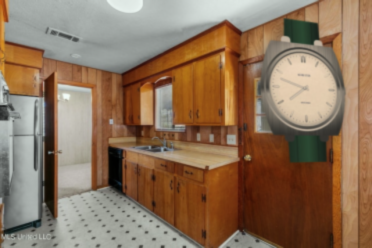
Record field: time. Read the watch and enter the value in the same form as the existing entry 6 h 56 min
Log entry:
7 h 48 min
